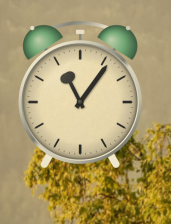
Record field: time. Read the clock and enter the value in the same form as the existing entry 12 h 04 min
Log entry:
11 h 06 min
